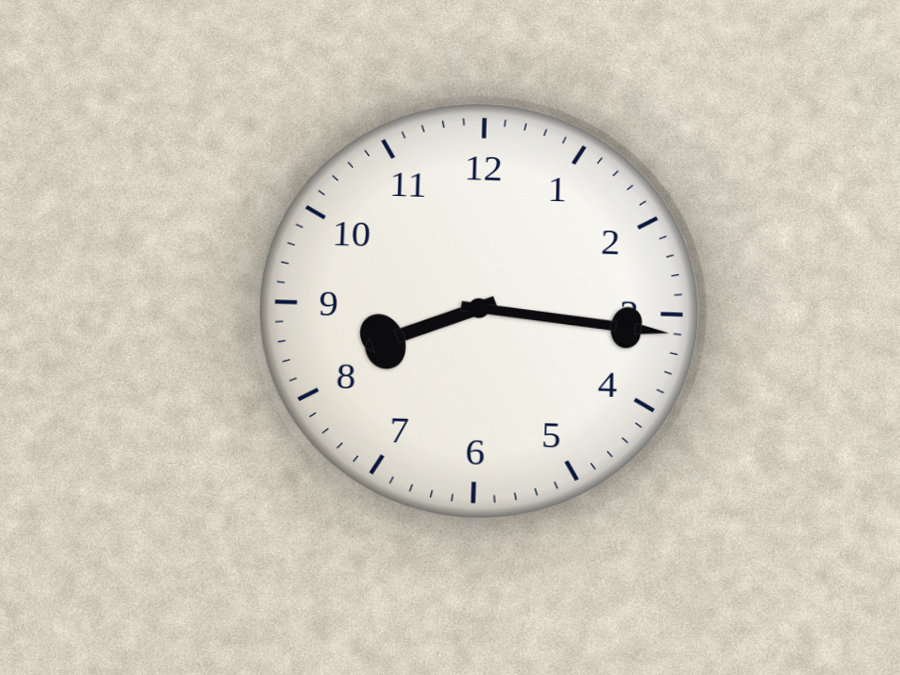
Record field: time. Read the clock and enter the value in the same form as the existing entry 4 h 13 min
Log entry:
8 h 16 min
